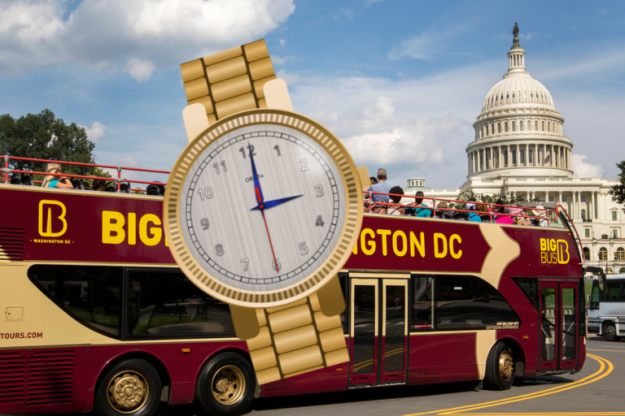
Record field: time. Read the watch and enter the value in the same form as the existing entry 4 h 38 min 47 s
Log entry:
3 h 00 min 30 s
